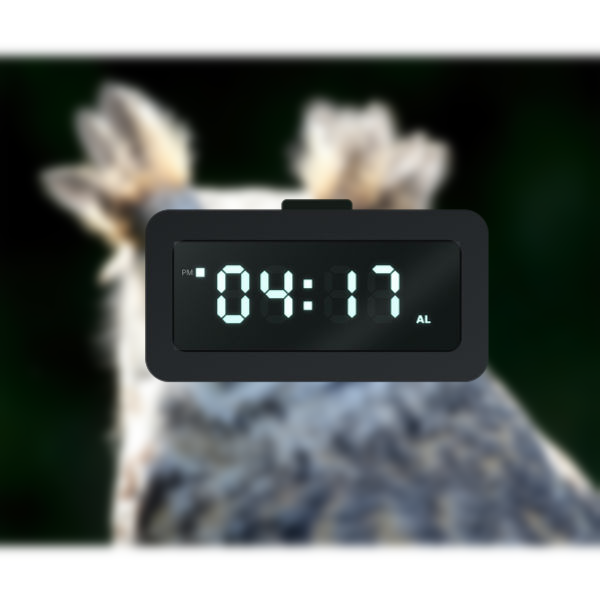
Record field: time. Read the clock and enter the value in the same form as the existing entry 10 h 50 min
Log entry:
4 h 17 min
